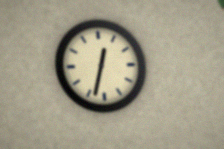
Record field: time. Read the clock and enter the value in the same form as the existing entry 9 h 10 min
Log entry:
12 h 33 min
